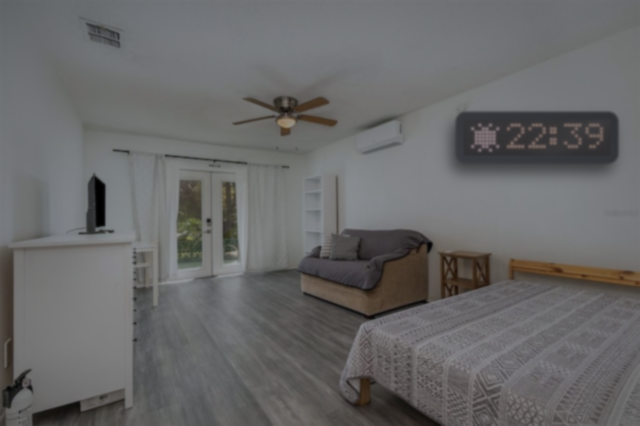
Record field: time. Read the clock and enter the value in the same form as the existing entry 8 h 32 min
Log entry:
22 h 39 min
